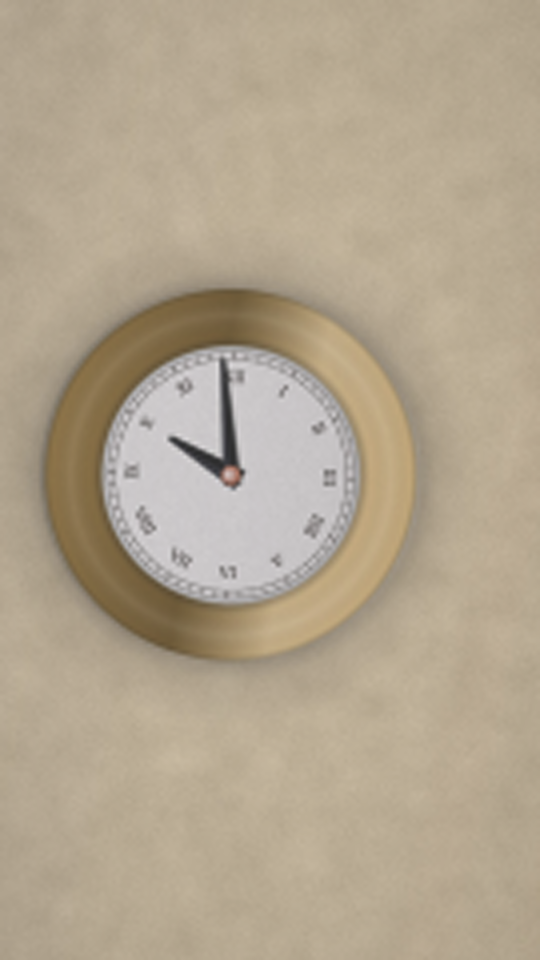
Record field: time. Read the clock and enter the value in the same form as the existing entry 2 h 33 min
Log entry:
9 h 59 min
